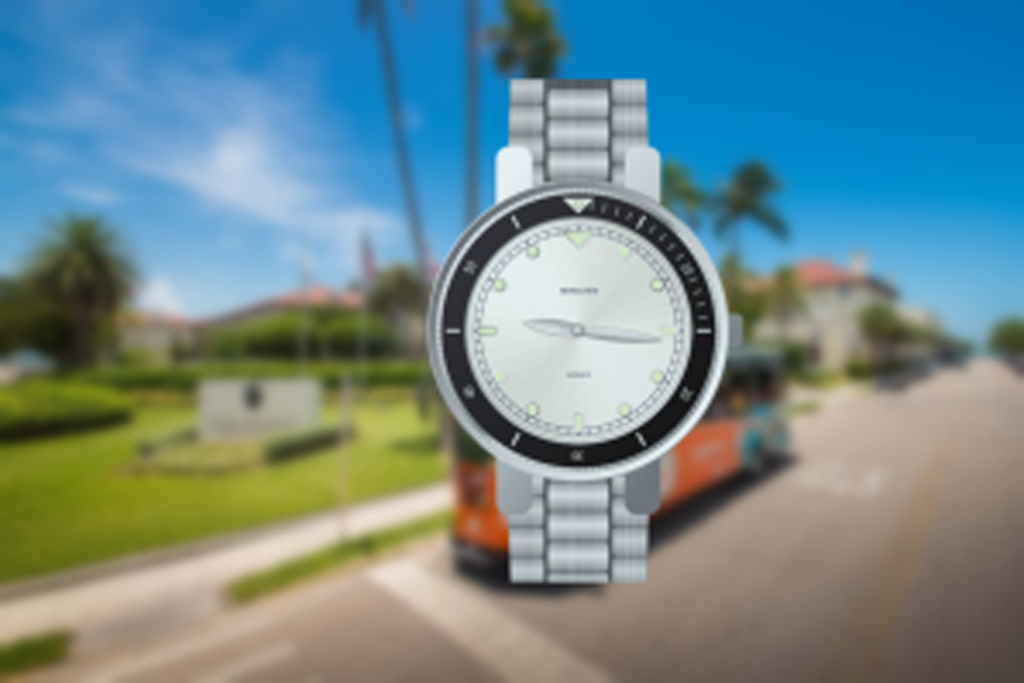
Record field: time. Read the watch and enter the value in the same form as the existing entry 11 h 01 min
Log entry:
9 h 16 min
